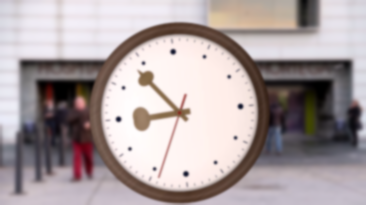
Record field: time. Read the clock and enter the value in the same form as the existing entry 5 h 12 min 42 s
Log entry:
8 h 53 min 34 s
